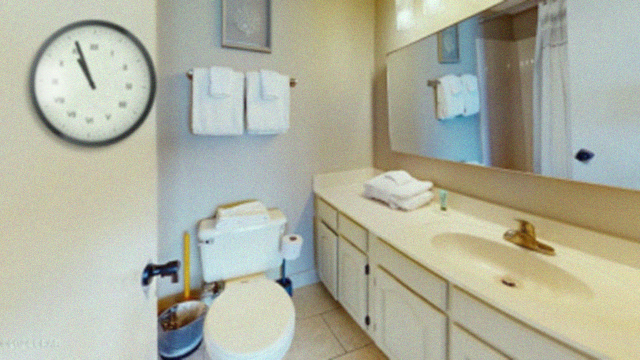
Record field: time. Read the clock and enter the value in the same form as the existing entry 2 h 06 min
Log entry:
10 h 56 min
